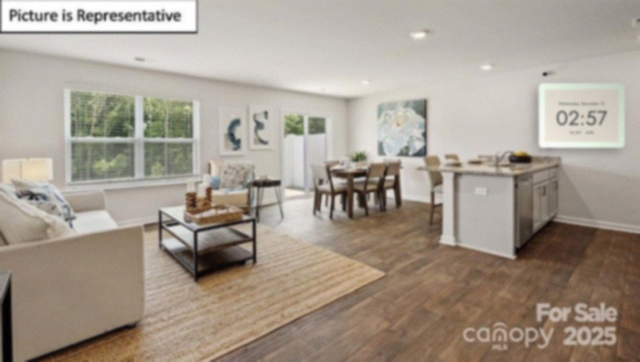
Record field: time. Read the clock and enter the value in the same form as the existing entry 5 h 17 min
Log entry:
2 h 57 min
